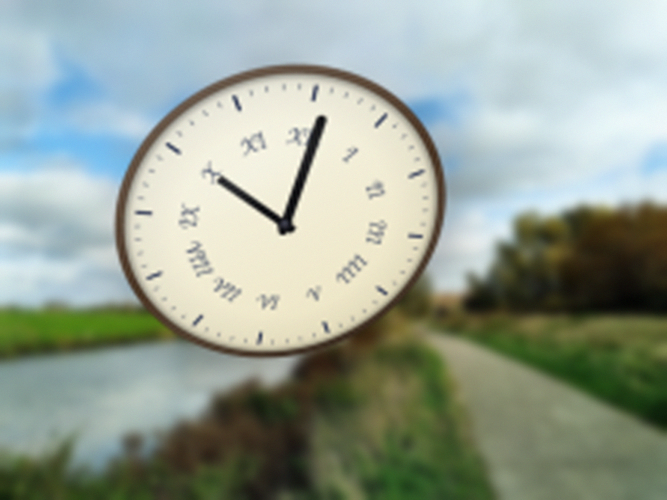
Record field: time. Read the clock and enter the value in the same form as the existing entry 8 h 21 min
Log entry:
10 h 01 min
